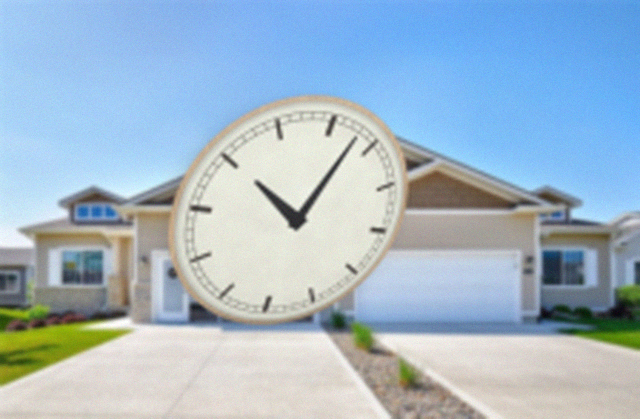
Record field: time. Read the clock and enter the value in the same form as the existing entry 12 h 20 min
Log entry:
10 h 03 min
